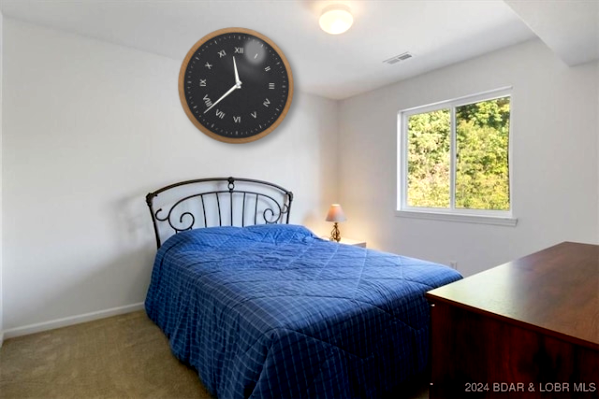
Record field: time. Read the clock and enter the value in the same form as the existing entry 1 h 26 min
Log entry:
11 h 38 min
